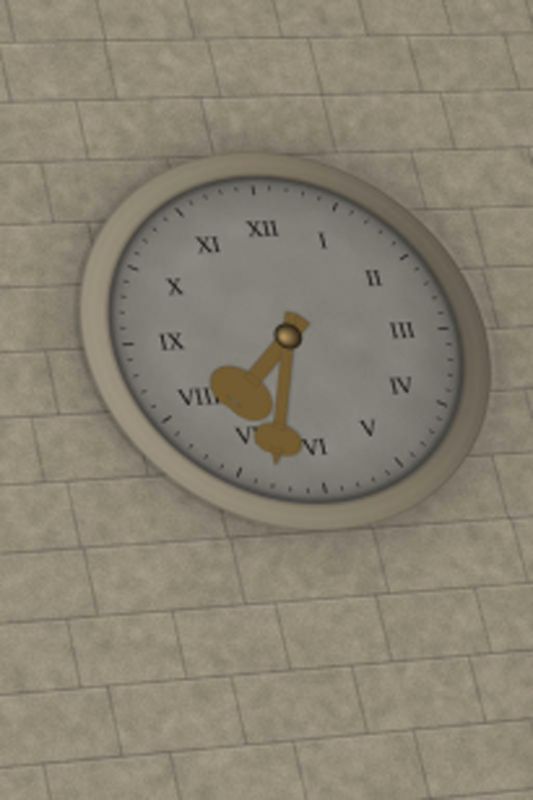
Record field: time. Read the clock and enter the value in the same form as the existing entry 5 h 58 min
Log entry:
7 h 33 min
